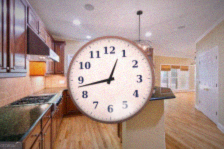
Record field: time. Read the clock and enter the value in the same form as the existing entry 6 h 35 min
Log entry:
12 h 43 min
